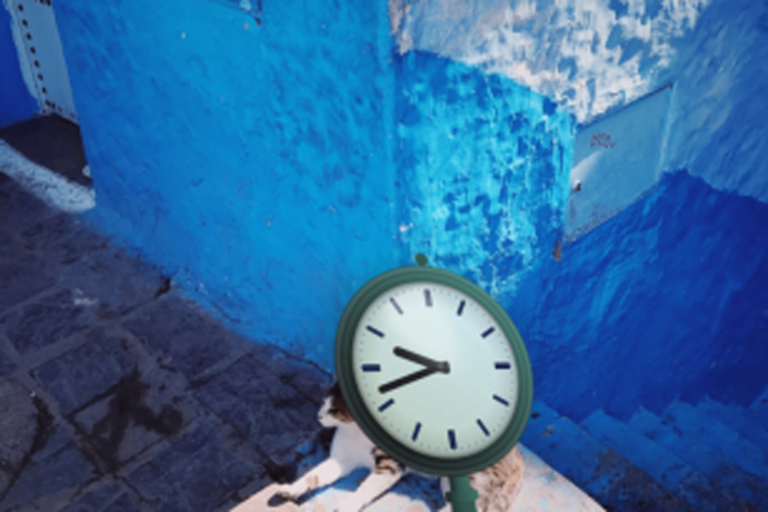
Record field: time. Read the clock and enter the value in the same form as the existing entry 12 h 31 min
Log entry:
9 h 42 min
